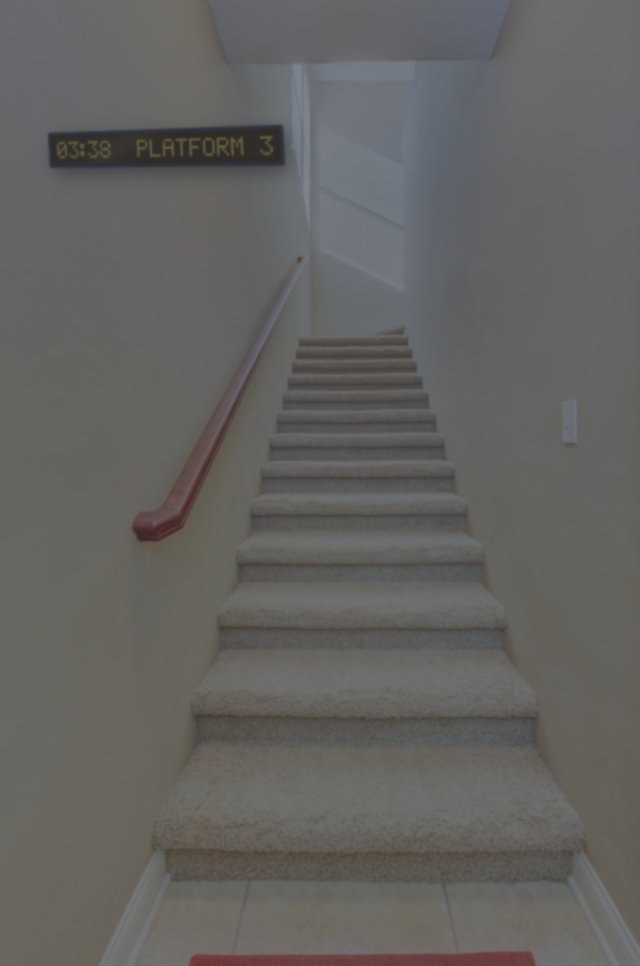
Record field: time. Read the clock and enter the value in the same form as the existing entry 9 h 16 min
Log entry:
3 h 38 min
